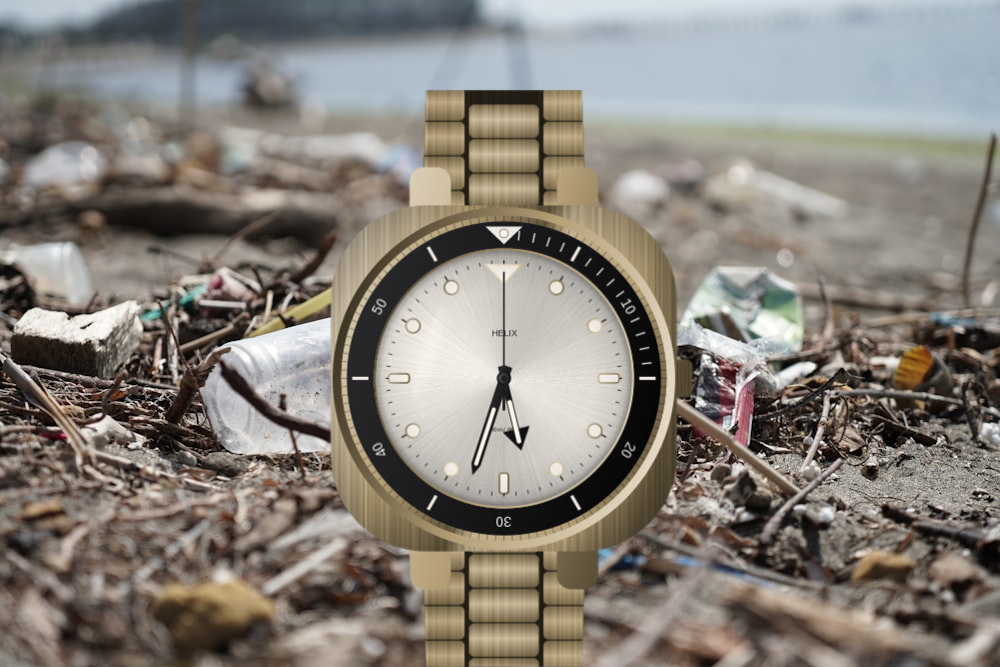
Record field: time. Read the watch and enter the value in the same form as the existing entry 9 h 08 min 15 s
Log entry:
5 h 33 min 00 s
